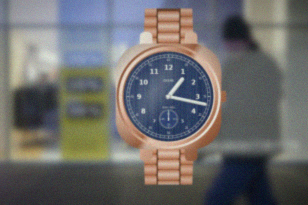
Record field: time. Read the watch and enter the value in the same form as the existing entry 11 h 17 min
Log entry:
1 h 17 min
